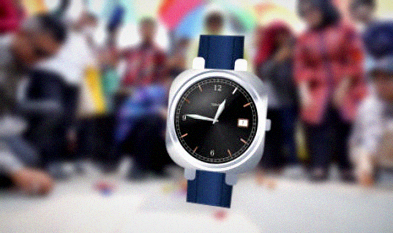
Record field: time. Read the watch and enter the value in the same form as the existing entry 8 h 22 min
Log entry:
12 h 46 min
